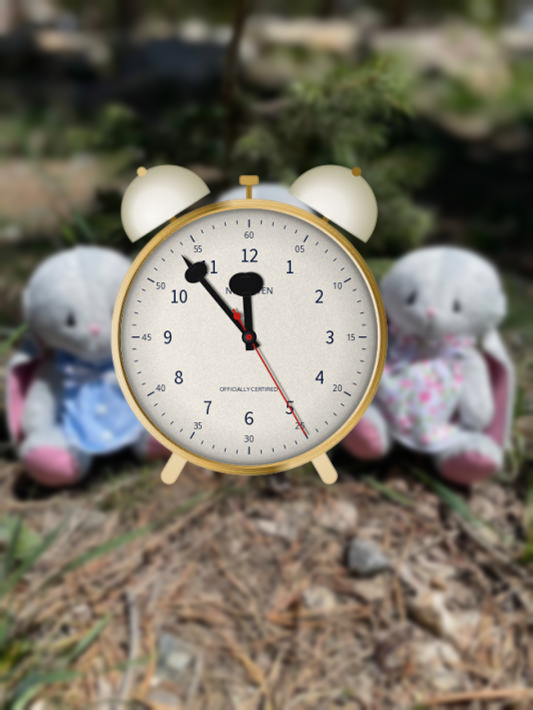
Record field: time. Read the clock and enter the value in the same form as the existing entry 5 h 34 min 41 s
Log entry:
11 h 53 min 25 s
